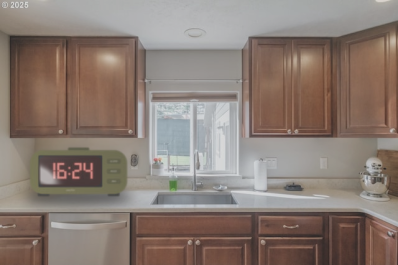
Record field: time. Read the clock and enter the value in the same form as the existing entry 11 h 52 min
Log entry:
16 h 24 min
